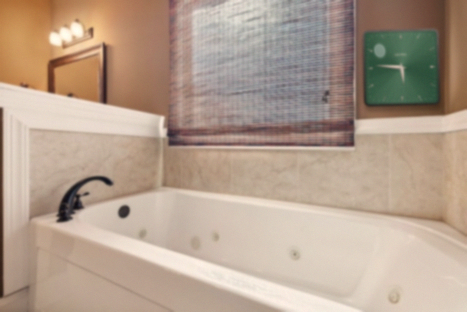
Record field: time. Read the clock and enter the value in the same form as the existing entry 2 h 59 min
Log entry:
5 h 46 min
